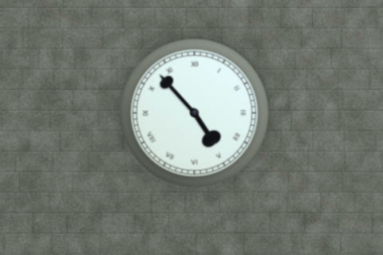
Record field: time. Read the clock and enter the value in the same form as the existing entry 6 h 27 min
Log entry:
4 h 53 min
